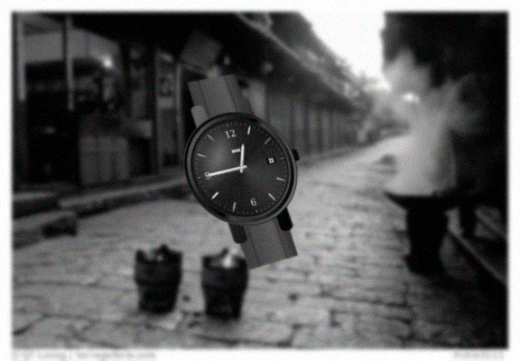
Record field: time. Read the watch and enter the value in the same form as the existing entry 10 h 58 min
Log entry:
12 h 45 min
